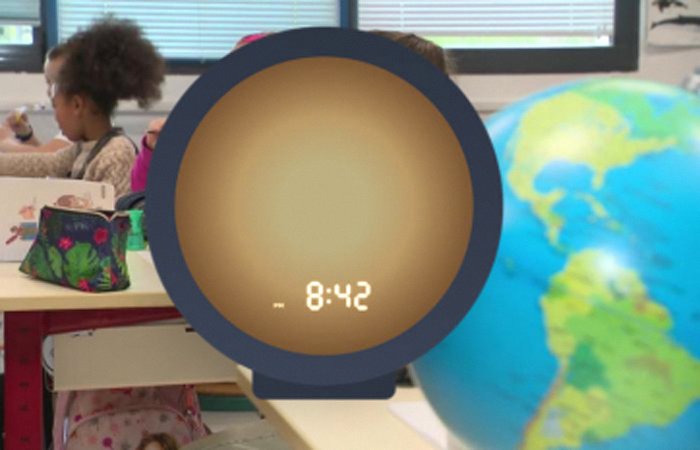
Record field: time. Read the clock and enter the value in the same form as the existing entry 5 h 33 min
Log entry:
8 h 42 min
